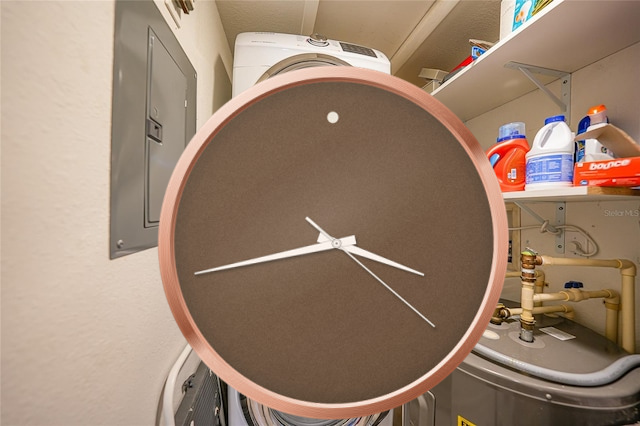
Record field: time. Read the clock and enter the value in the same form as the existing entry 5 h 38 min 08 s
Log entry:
3 h 43 min 22 s
